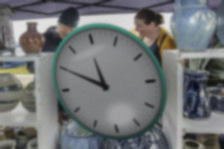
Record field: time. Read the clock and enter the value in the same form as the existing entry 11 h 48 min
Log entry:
11 h 50 min
